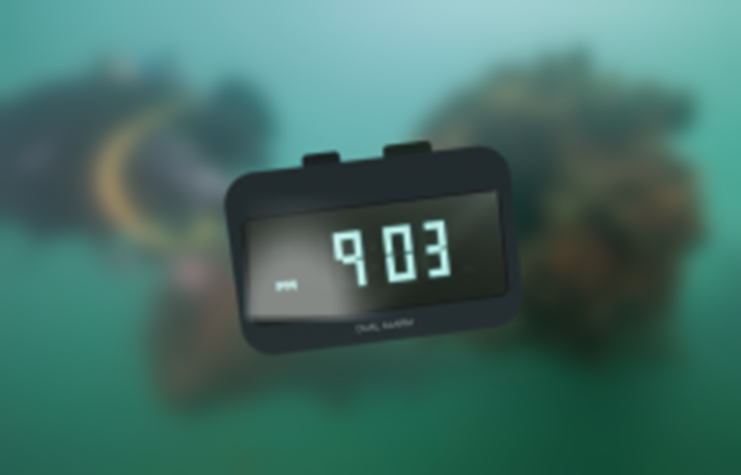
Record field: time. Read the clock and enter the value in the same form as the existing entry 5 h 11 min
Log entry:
9 h 03 min
